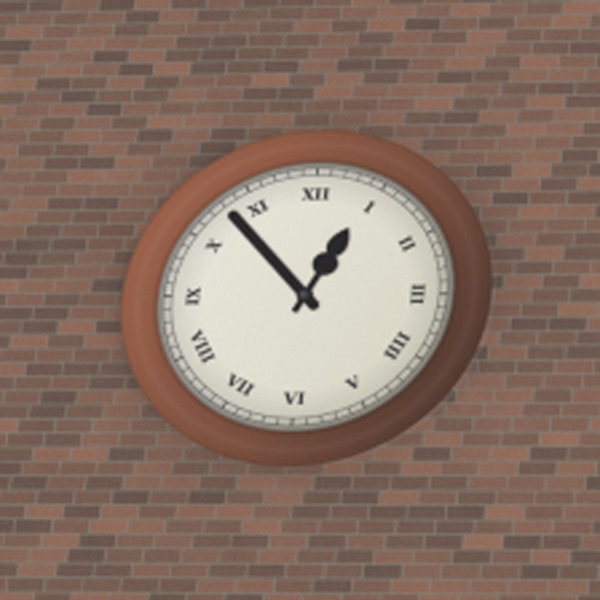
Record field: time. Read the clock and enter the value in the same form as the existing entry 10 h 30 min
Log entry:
12 h 53 min
